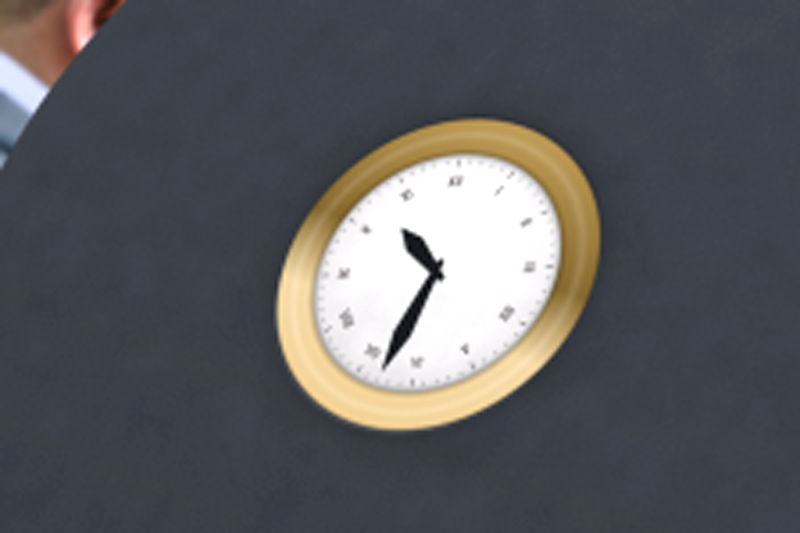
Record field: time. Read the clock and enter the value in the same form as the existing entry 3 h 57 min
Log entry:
10 h 33 min
